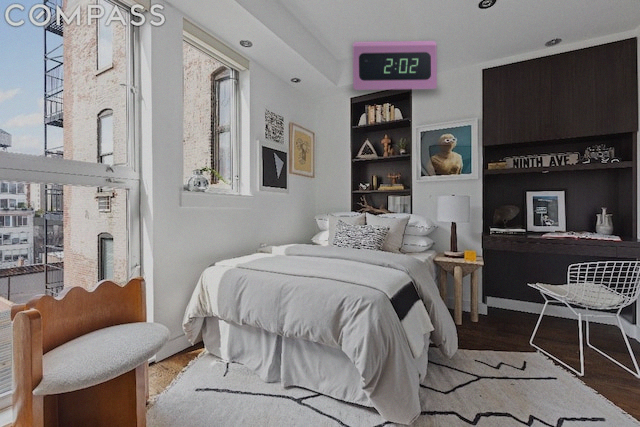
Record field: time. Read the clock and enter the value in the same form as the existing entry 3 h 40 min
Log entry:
2 h 02 min
